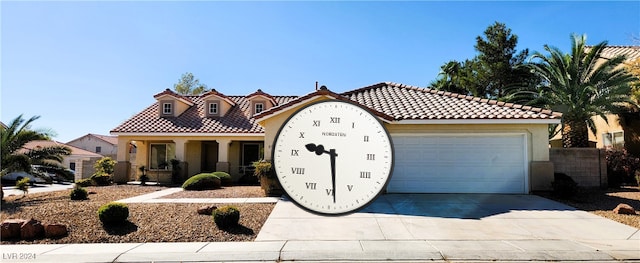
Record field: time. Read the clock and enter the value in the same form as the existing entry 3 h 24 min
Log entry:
9 h 29 min
